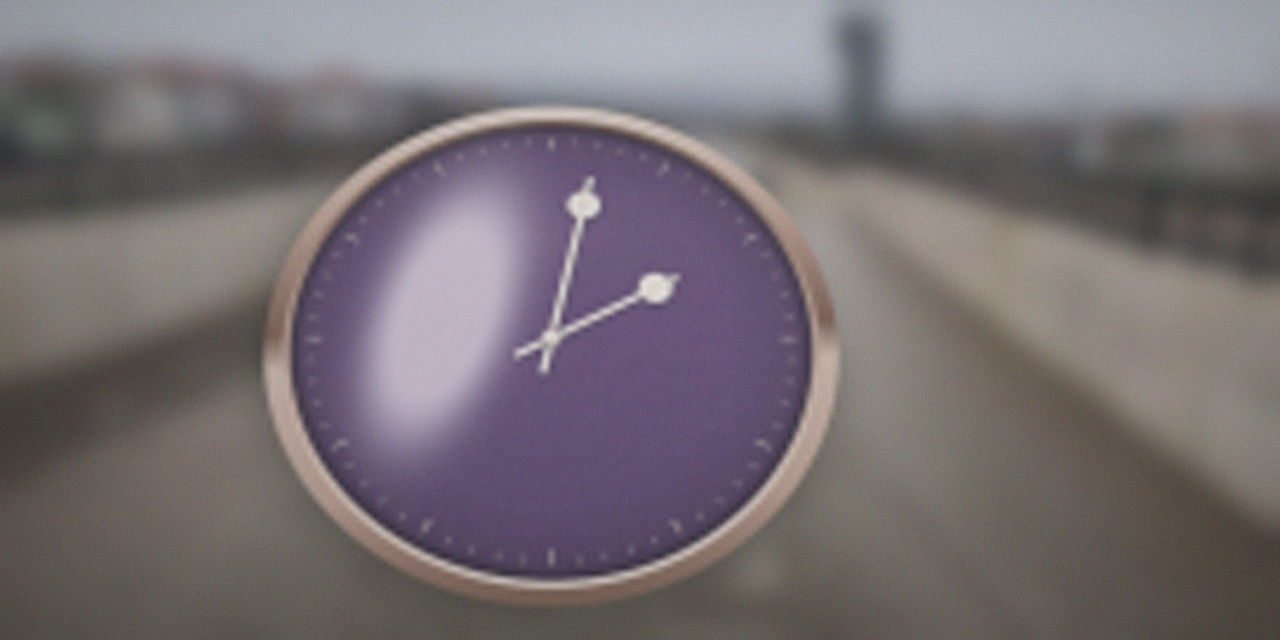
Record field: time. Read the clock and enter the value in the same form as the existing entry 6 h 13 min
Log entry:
2 h 02 min
